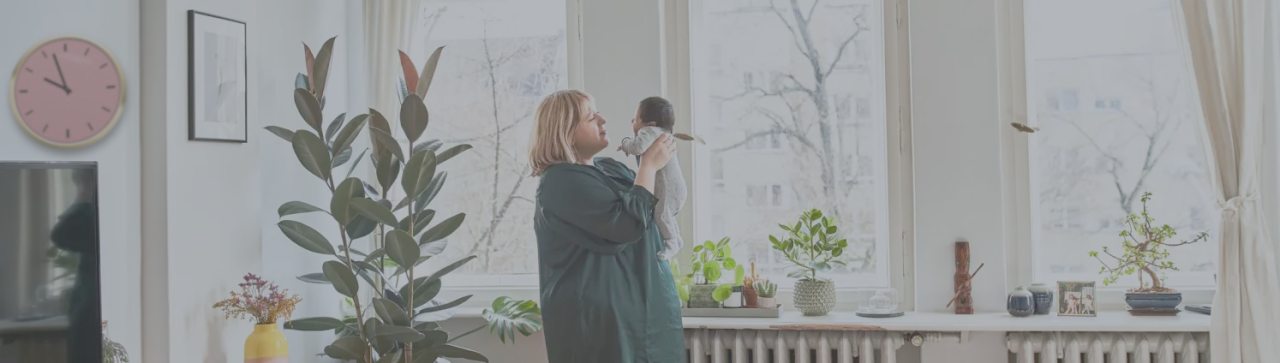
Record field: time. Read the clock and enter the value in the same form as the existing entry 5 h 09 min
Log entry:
9 h 57 min
